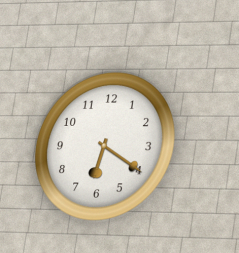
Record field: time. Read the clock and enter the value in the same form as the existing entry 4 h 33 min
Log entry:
6 h 20 min
